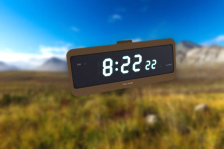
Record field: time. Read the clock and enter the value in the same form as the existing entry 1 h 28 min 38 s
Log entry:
8 h 22 min 22 s
